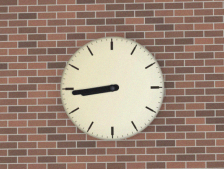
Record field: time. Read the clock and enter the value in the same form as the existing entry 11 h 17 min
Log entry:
8 h 44 min
